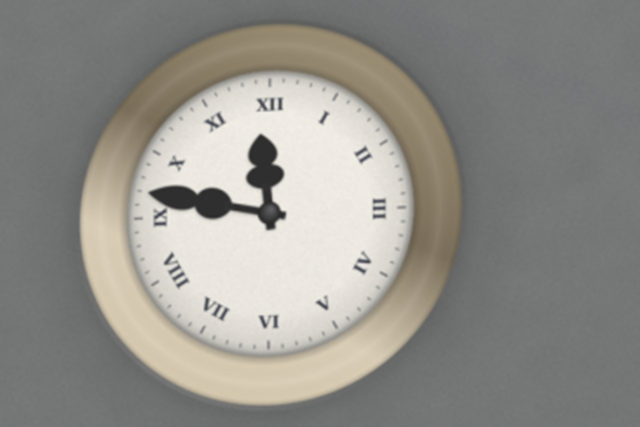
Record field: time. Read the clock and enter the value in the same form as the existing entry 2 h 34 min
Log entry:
11 h 47 min
